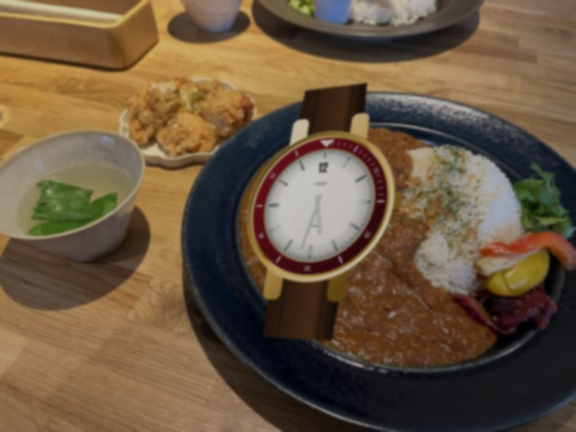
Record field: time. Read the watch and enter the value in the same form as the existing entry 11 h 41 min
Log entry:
5 h 32 min
